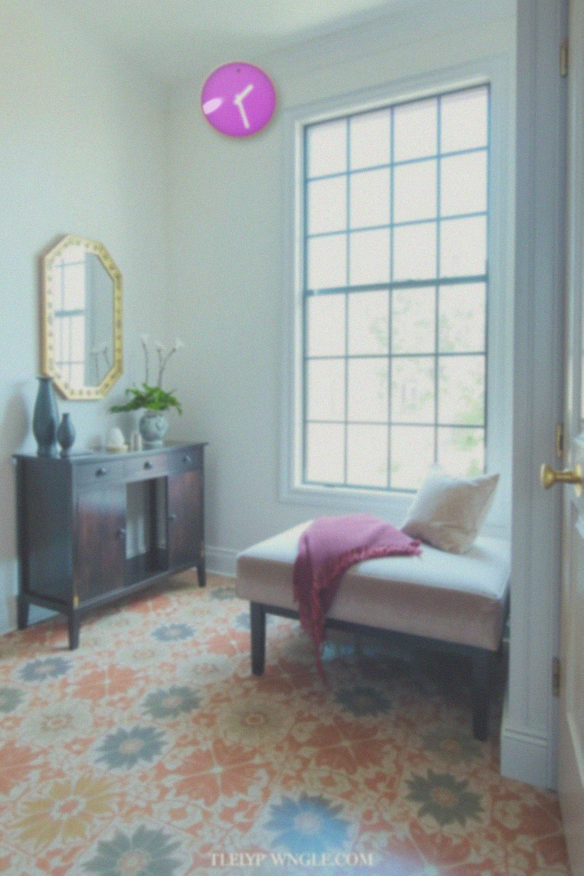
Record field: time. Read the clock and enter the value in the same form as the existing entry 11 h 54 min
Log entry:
1 h 27 min
